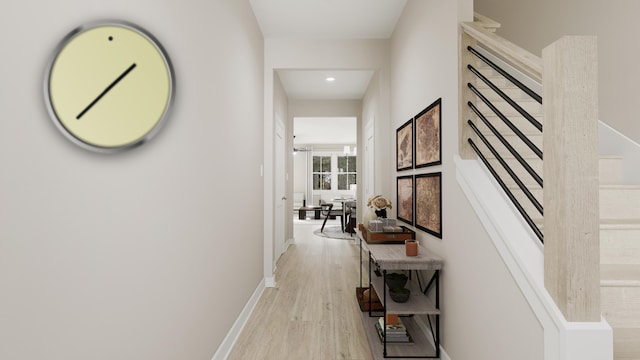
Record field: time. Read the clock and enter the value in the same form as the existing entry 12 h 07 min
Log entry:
1 h 38 min
